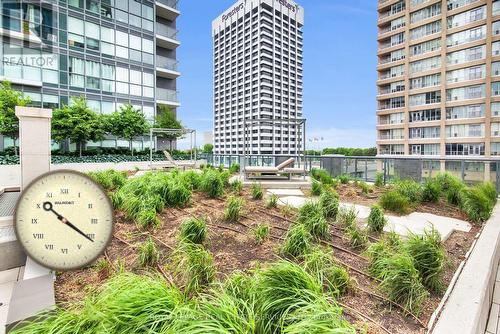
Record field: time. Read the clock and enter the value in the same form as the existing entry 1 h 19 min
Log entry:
10 h 21 min
